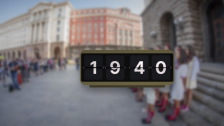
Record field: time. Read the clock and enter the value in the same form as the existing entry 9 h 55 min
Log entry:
19 h 40 min
